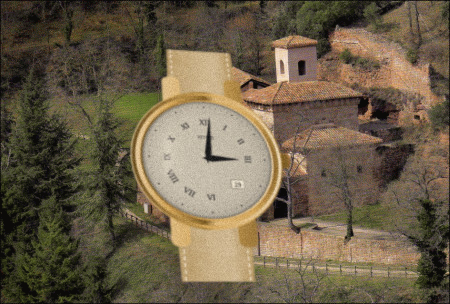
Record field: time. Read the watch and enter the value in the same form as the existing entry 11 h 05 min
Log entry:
3 h 01 min
